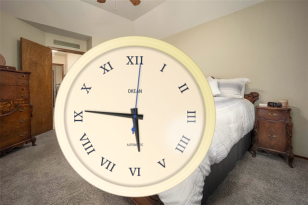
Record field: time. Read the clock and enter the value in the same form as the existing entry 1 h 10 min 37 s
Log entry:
5 h 46 min 01 s
